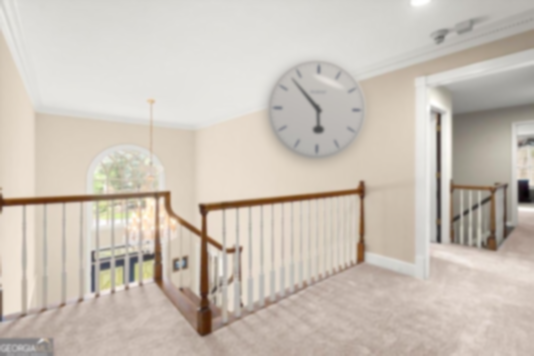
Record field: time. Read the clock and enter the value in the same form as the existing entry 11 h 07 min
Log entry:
5 h 53 min
